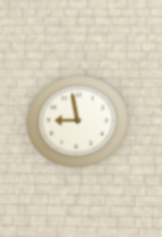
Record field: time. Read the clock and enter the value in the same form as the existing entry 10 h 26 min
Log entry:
8 h 58 min
